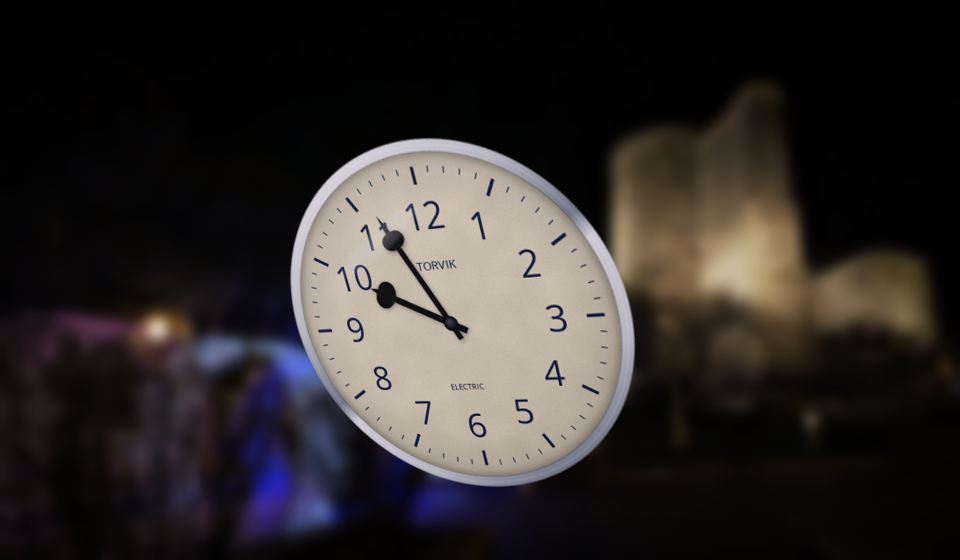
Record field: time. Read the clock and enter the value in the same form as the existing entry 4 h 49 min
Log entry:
9 h 56 min
